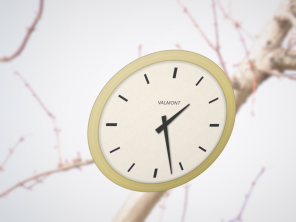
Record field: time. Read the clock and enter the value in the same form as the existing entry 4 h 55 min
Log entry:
1 h 27 min
